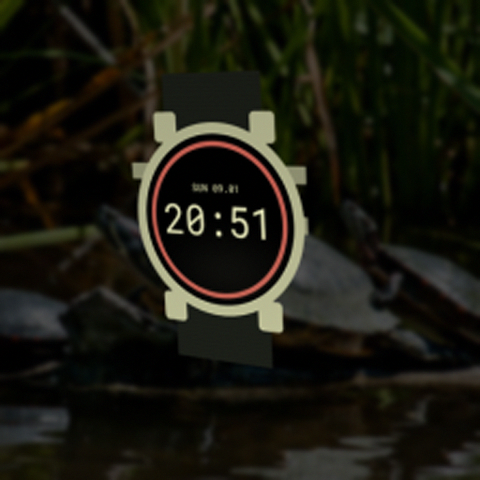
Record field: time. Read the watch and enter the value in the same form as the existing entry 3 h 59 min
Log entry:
20 h 51 min
